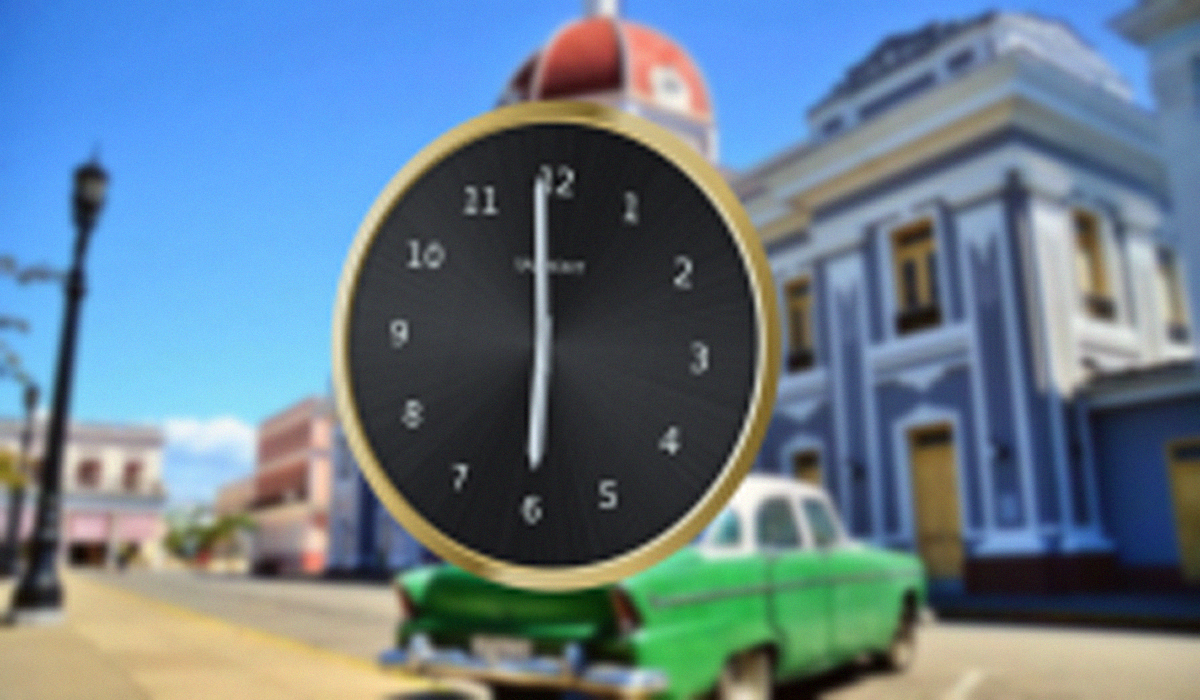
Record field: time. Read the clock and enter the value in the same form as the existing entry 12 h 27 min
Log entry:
5 h 59 min
